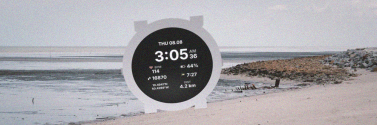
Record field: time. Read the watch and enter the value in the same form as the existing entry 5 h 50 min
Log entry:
3 h 05 min
